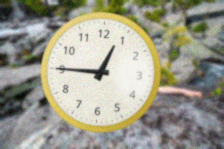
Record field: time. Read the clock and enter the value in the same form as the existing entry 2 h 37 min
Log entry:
12 h 45 min
